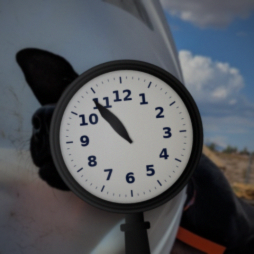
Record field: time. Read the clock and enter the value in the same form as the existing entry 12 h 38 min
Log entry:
10 h 54 min
